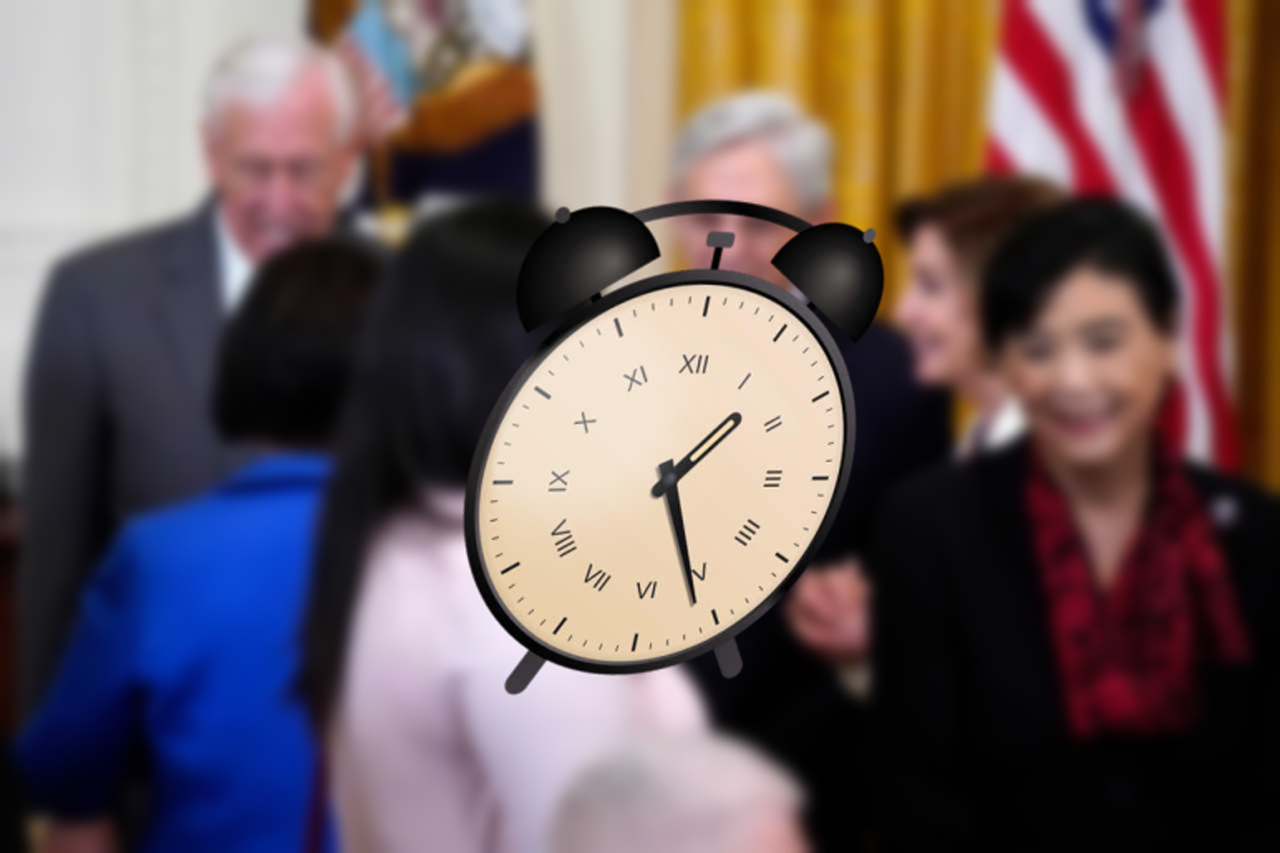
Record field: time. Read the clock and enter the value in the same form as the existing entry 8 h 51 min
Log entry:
1 h 26 min
